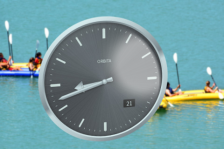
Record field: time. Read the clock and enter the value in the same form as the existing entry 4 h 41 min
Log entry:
8 h 42 min
